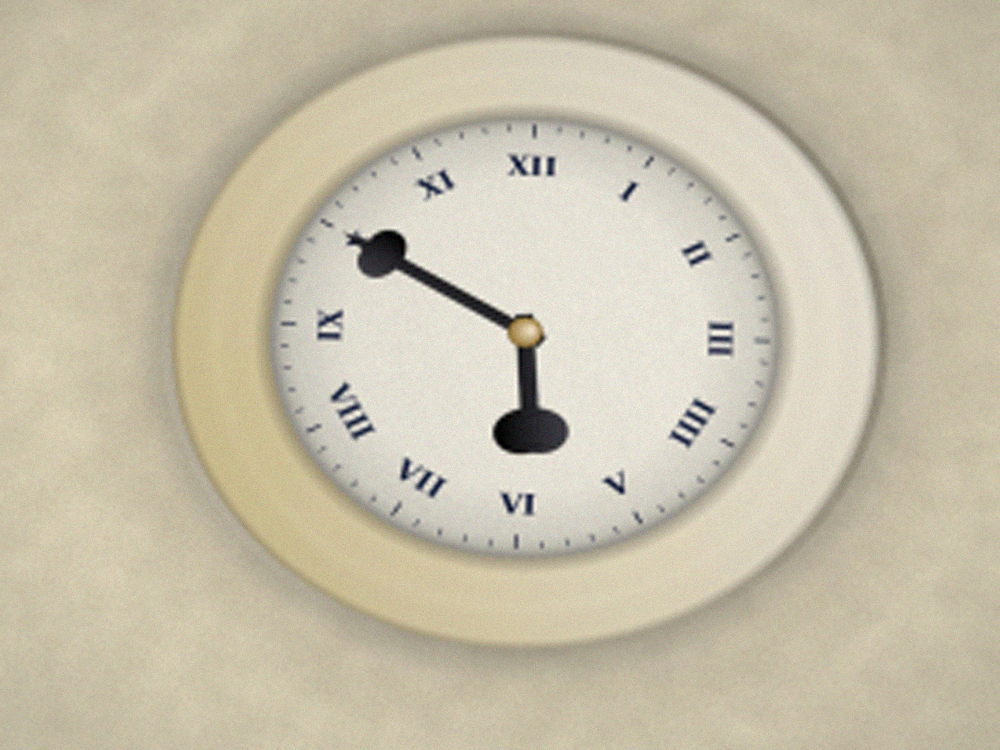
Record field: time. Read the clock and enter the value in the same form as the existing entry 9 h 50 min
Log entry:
5 h 50 min
